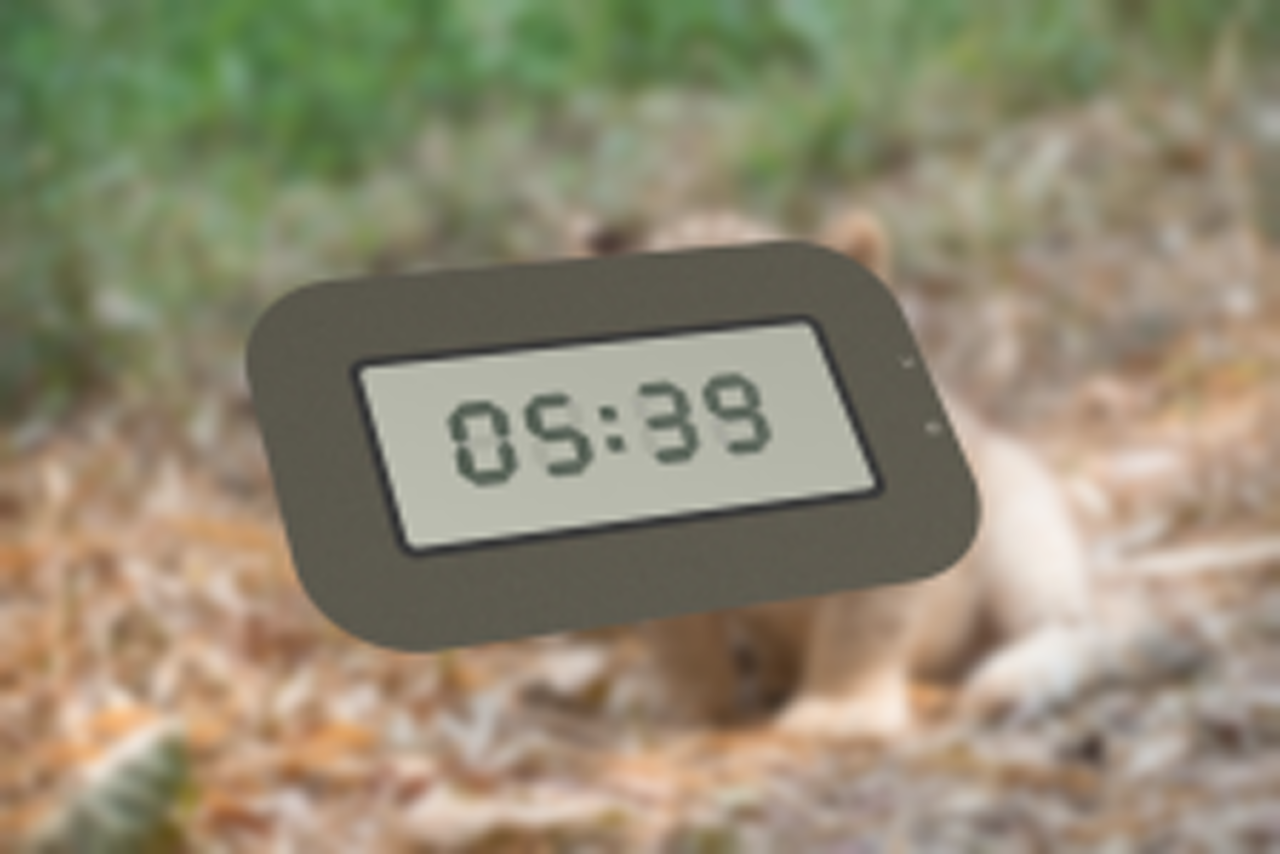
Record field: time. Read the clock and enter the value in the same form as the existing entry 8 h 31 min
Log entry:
5 h 39 min
